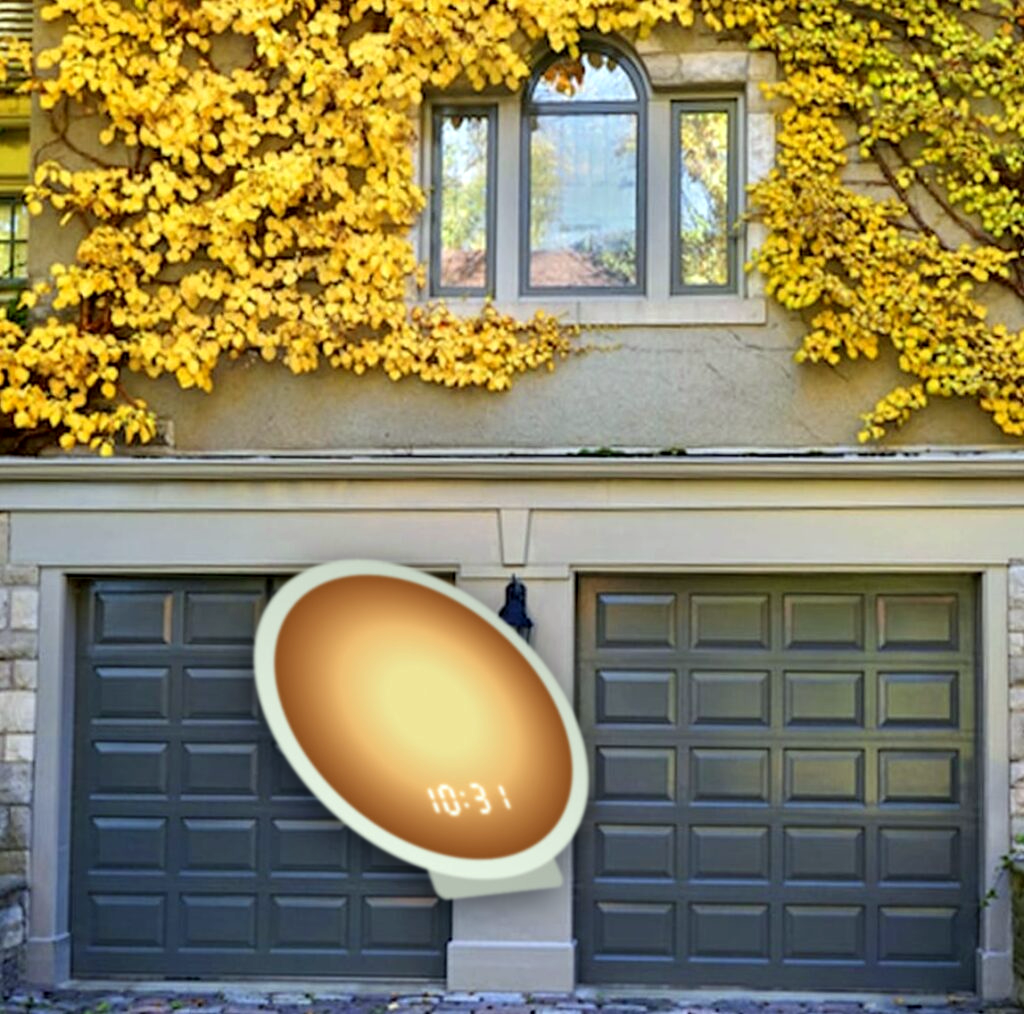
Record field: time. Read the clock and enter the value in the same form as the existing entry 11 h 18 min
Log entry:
10 h 31 min
